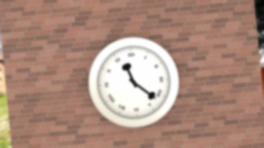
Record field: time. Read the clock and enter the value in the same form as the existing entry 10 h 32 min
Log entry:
11 h 22 min
